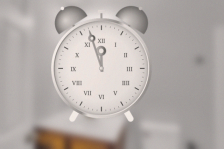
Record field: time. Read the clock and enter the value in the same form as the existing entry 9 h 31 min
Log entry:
11 h 57 min
